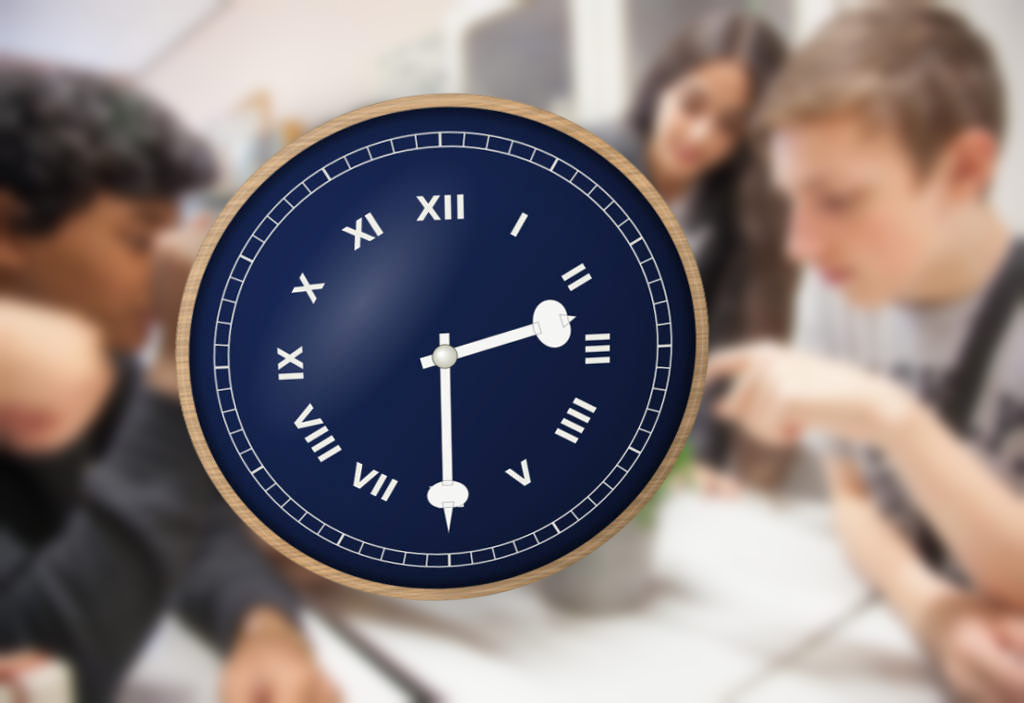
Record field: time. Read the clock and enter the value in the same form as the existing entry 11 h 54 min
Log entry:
2 h 30 min
